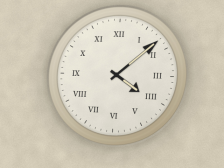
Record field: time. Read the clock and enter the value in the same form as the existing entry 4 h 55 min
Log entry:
4 h 08 min
